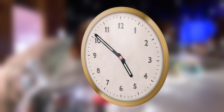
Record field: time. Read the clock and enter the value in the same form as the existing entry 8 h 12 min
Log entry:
4 h 51 min
